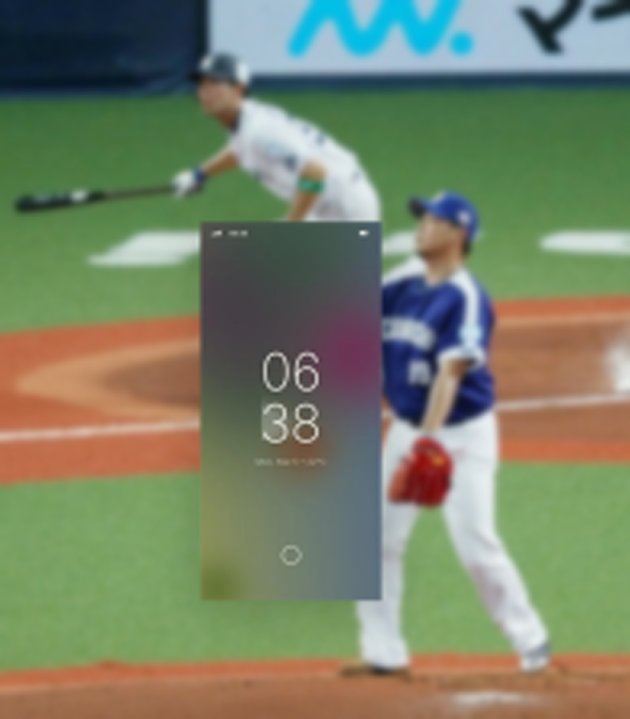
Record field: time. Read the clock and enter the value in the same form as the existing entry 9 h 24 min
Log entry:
6 h 38 min
